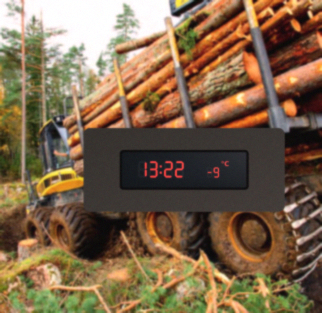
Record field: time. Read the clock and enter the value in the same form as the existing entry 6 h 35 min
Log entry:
13 h 22 min
